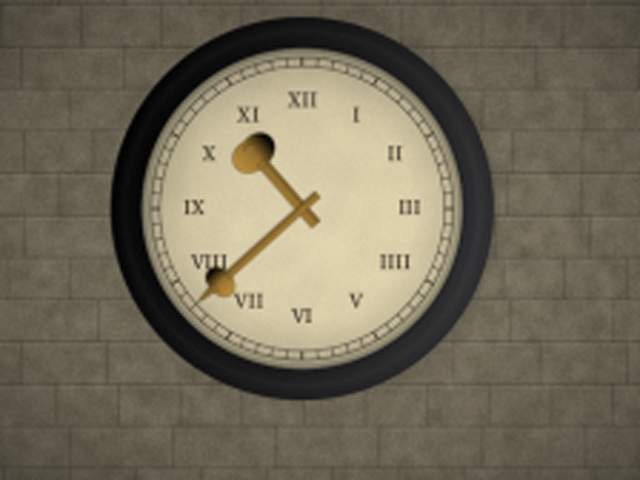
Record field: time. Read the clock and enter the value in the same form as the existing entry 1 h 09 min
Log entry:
10 h 38 min
